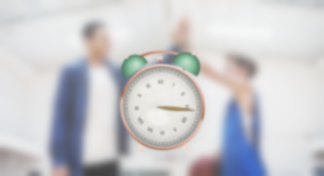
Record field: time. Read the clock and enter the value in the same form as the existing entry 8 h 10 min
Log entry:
3 h 16 min
